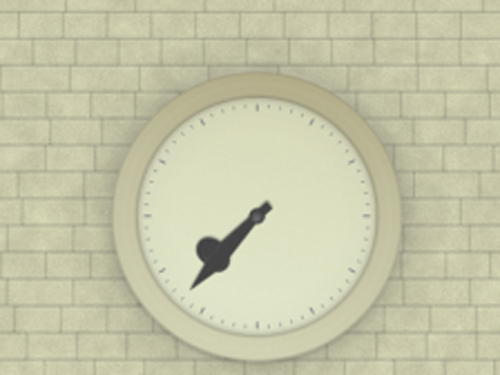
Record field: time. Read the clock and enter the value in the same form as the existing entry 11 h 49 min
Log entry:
7 h 37 min
